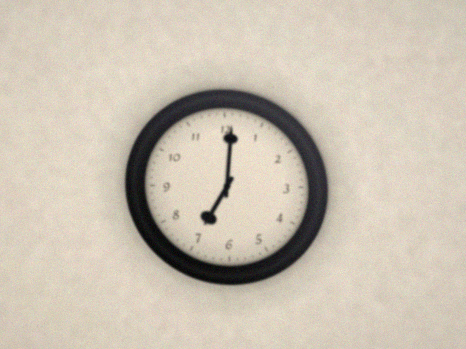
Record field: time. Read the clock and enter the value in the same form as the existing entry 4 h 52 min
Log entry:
7 h 01 min
